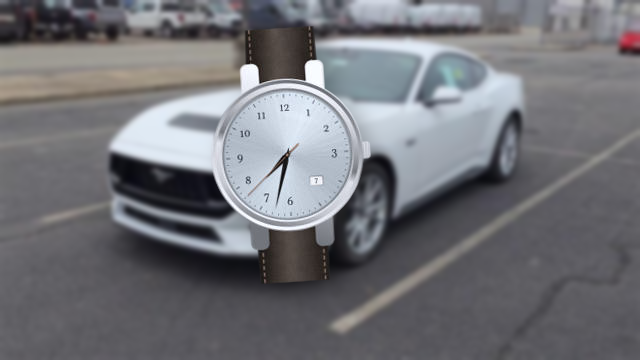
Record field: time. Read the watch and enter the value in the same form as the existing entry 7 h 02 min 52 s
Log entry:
7 h 32 min 38 s
